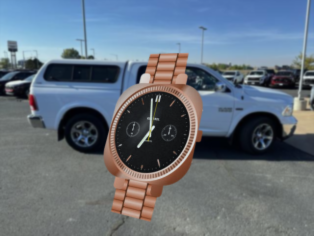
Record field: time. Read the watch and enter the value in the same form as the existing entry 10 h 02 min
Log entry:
6 h 58 min
